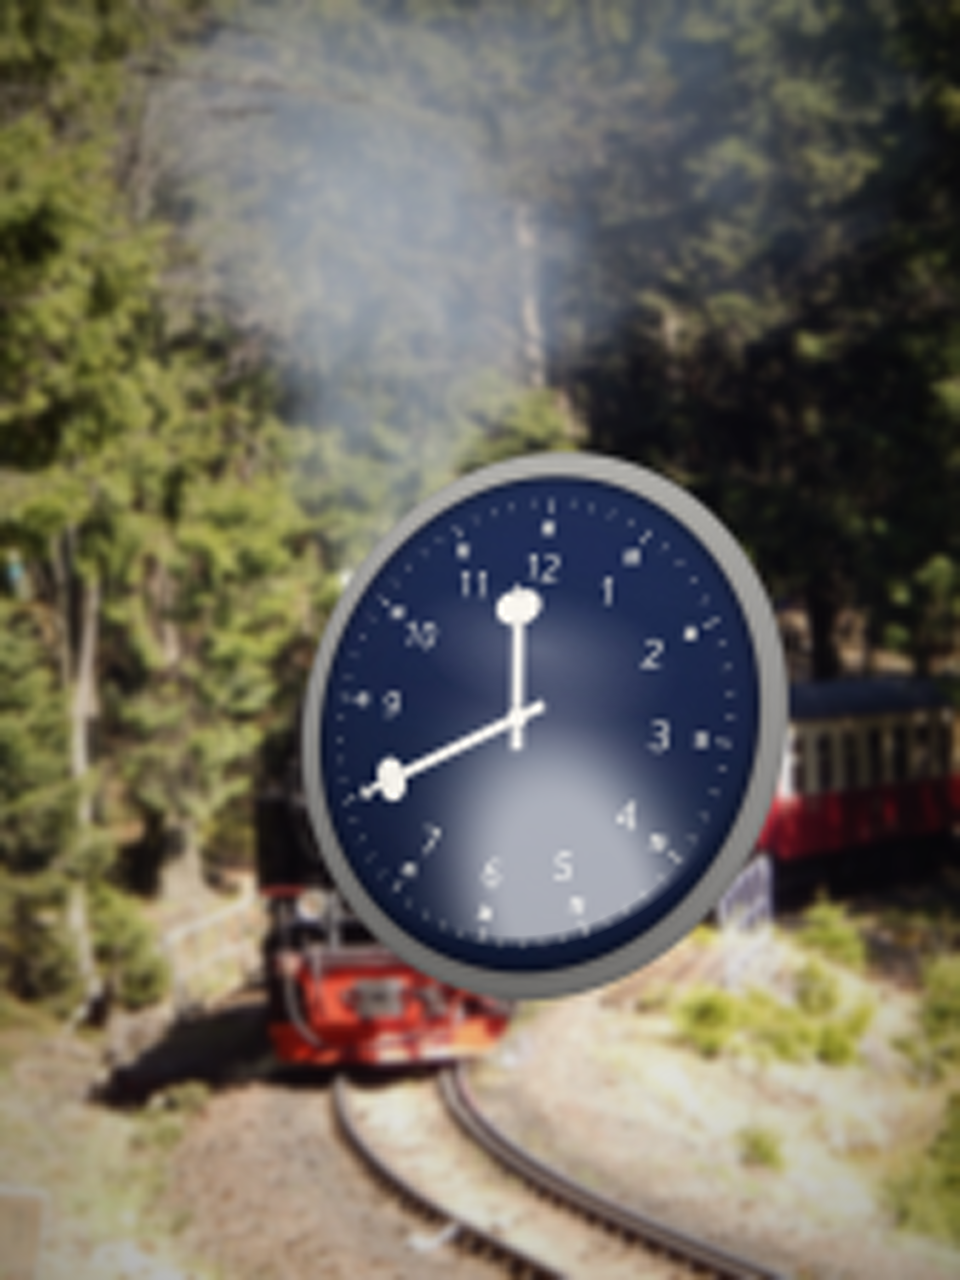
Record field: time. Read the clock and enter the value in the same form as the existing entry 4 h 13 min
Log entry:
11 h 40 min
